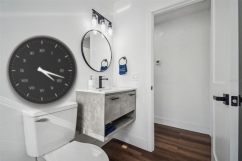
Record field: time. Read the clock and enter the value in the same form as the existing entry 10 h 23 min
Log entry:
4 h 18 min
